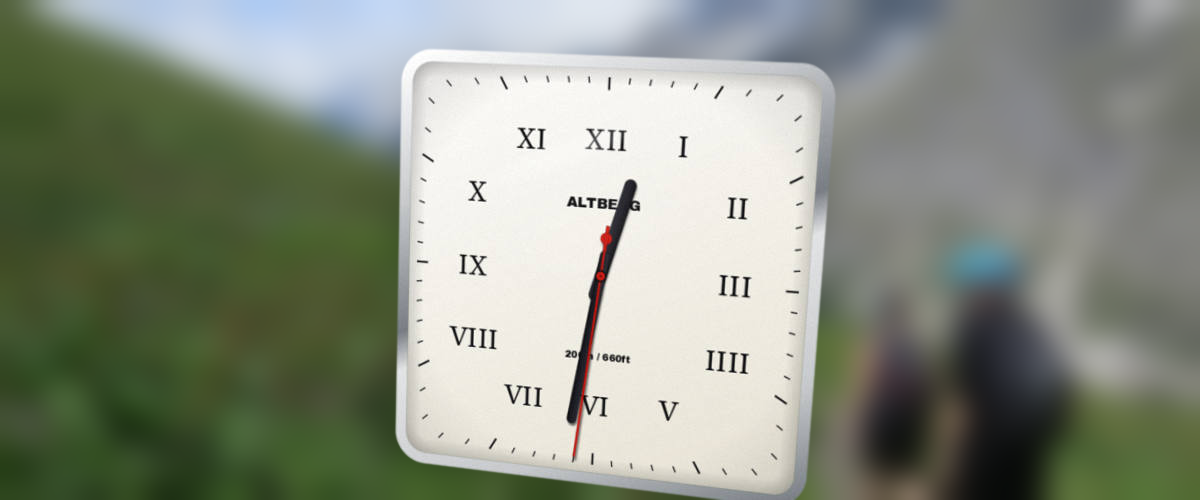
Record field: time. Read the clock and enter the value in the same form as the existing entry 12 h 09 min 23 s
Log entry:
12 h 31 min 31 s
